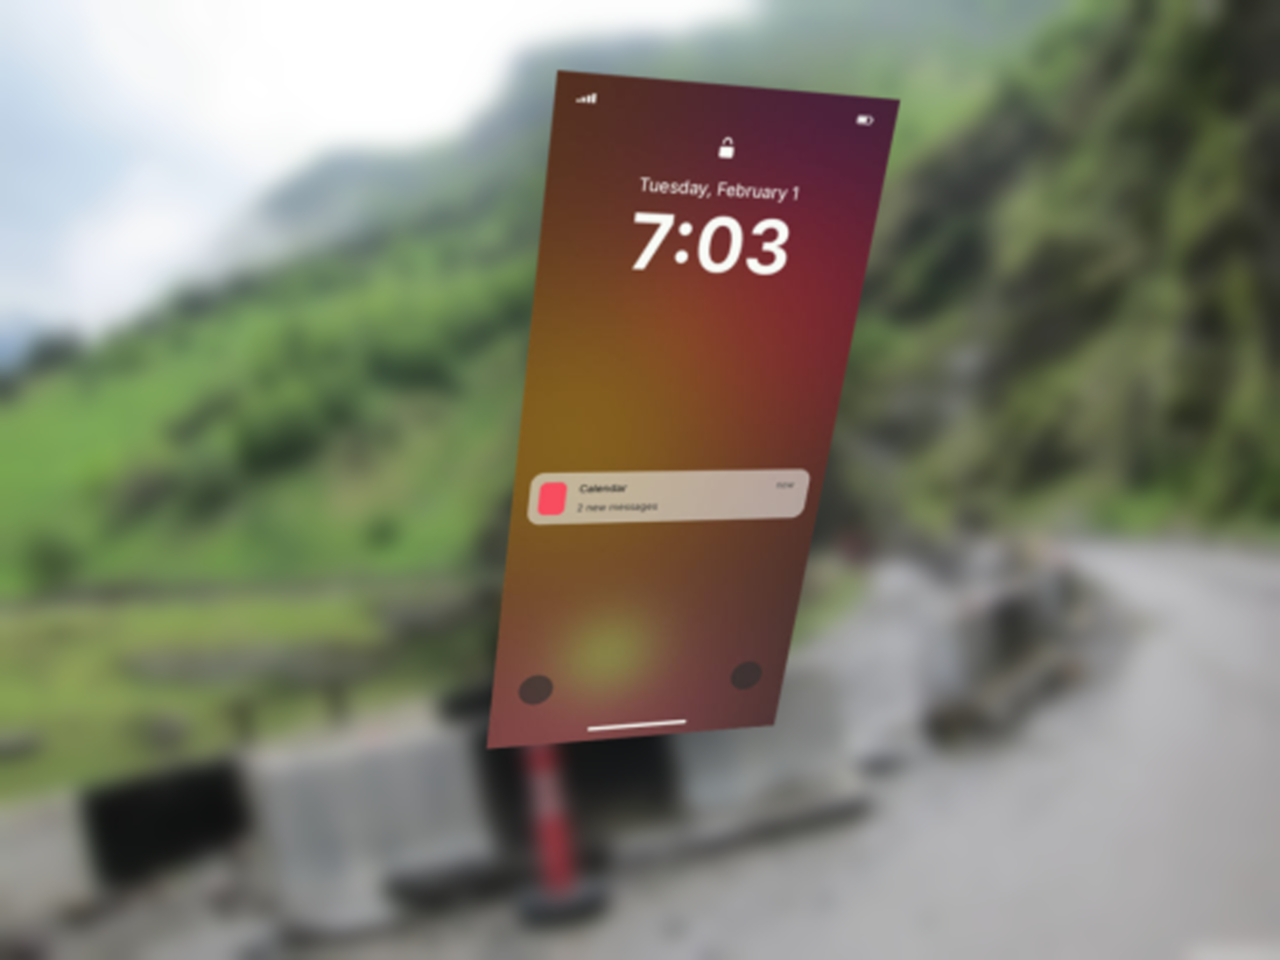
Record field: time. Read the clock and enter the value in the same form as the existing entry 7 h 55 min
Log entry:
7 h 03 min
